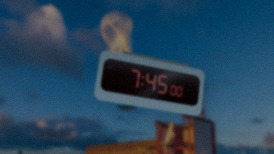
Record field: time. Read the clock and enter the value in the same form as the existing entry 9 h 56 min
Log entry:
7 h 45 min
